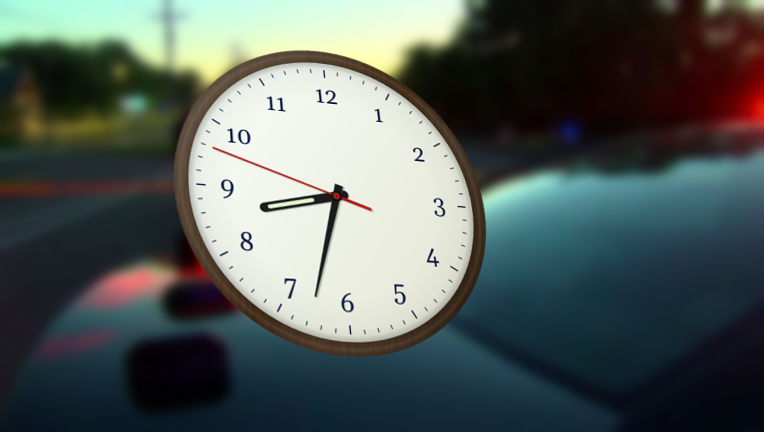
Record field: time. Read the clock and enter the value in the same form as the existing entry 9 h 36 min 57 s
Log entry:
8 h 32 min 48 s
